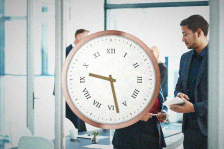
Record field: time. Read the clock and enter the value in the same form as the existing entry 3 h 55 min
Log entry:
9 h 28 min
